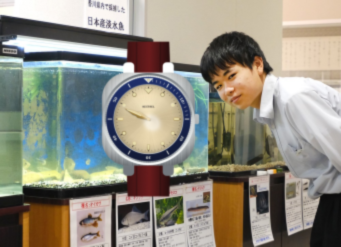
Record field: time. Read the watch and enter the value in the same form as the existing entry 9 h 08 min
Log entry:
9 h 49 min
